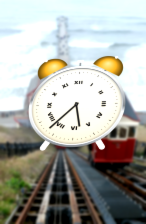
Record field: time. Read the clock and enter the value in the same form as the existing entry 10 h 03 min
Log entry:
5 h 37 min
